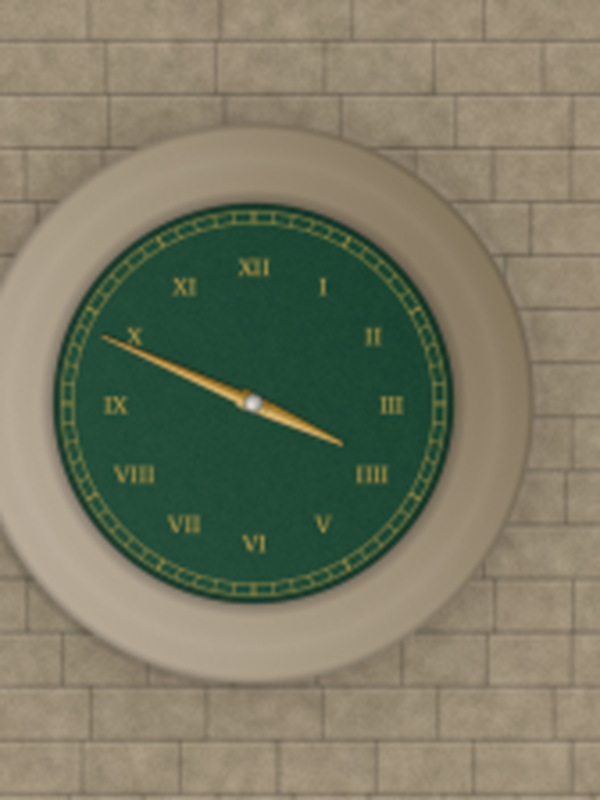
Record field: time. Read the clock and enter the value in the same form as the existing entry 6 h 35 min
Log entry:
3 h 49 min
